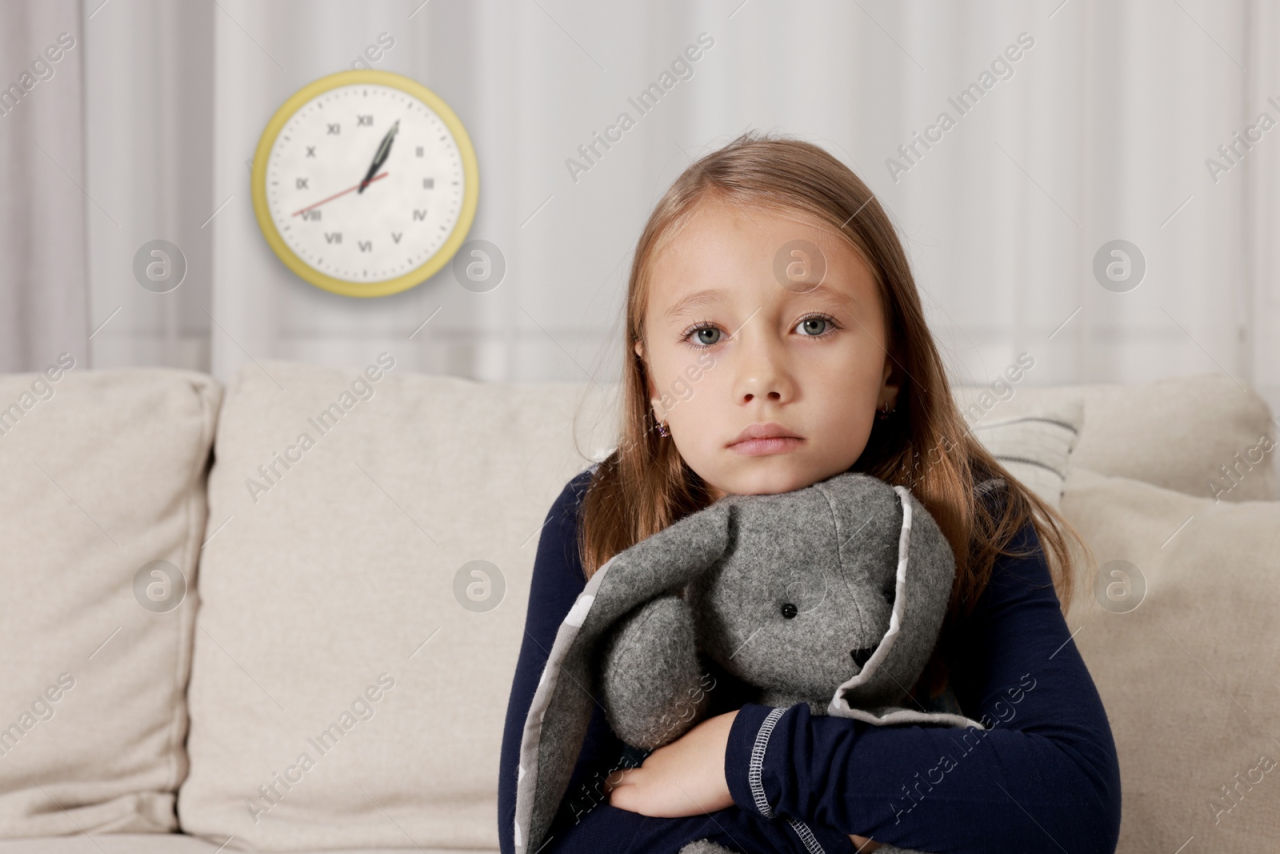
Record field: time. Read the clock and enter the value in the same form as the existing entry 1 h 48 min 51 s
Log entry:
1 h 04 min 41 s
